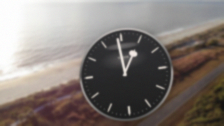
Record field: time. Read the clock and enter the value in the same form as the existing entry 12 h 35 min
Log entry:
12 h 59 min
